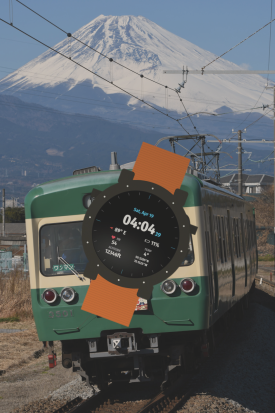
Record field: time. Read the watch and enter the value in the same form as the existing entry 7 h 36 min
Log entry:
4 h 04 min
